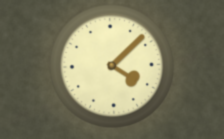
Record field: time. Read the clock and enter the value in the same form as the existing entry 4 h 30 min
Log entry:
4 h 08 min
